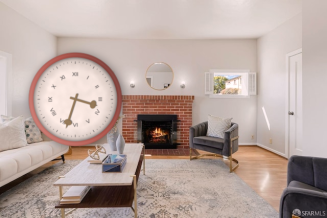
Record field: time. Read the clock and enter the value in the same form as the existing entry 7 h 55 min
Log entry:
3 h 33 min
